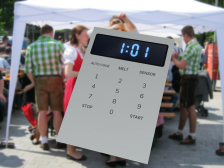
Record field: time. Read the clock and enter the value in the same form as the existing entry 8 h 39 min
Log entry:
1 h 01 min
